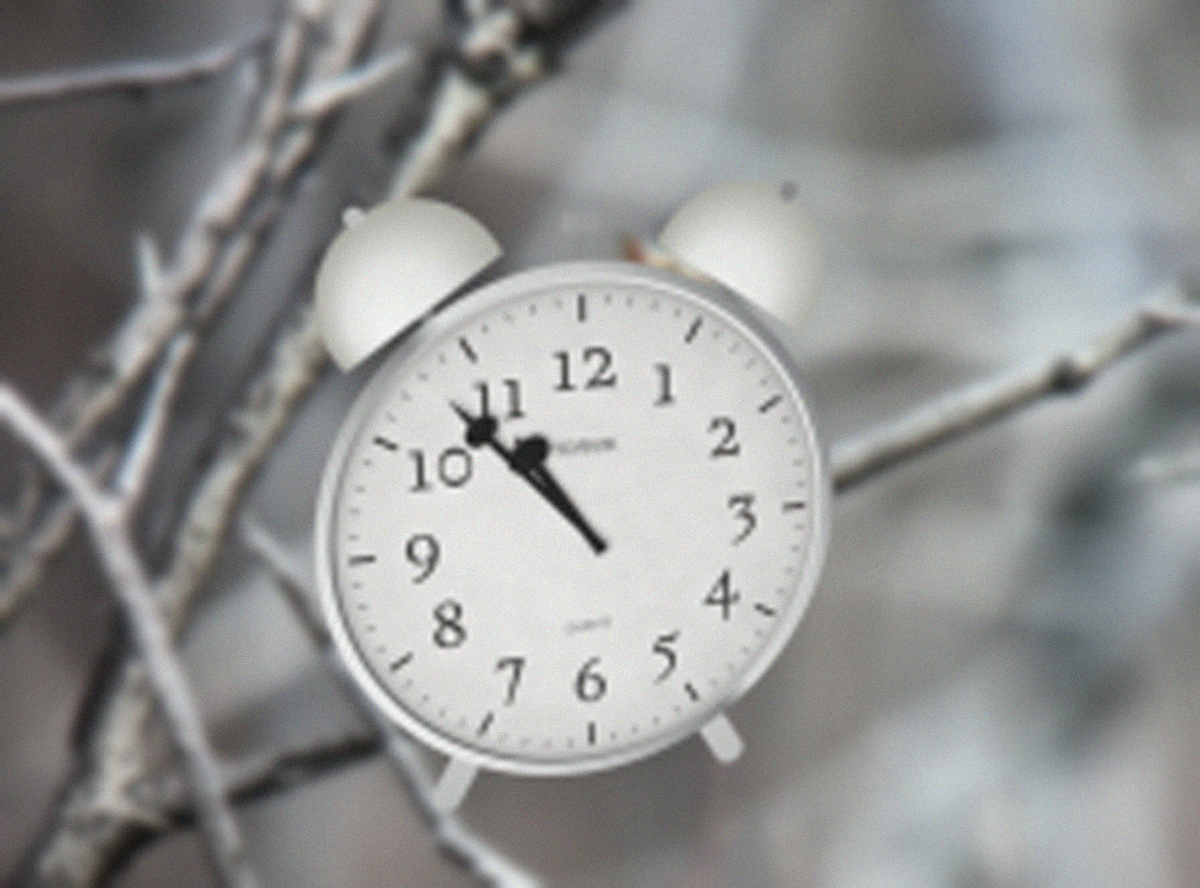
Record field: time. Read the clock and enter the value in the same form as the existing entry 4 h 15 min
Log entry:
10 h 53 min
